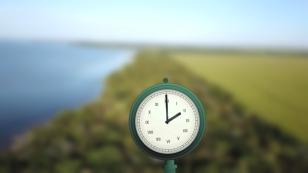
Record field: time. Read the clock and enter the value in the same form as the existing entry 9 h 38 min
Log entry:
2 h 00 min
